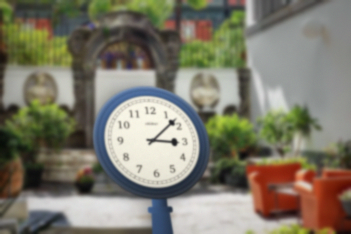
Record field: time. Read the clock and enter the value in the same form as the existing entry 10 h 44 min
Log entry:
3 h 08 min
